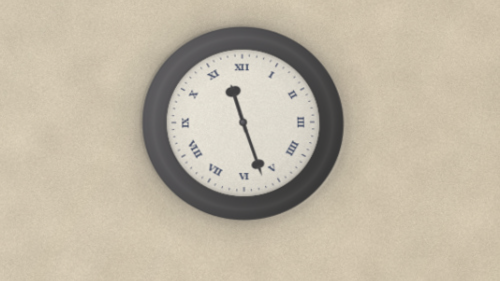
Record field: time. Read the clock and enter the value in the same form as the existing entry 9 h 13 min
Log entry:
11 h 27 min
